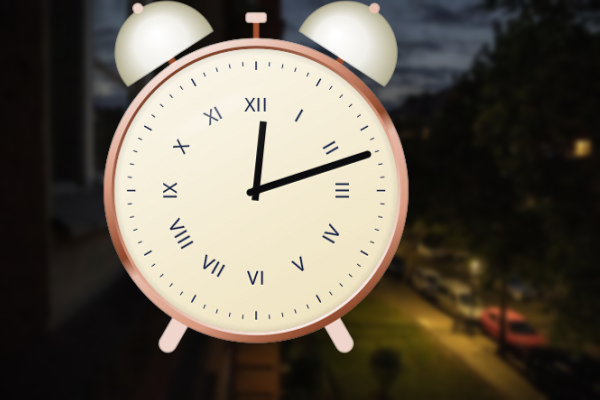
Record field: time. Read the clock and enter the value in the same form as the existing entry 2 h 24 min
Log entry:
12 h 12 min
